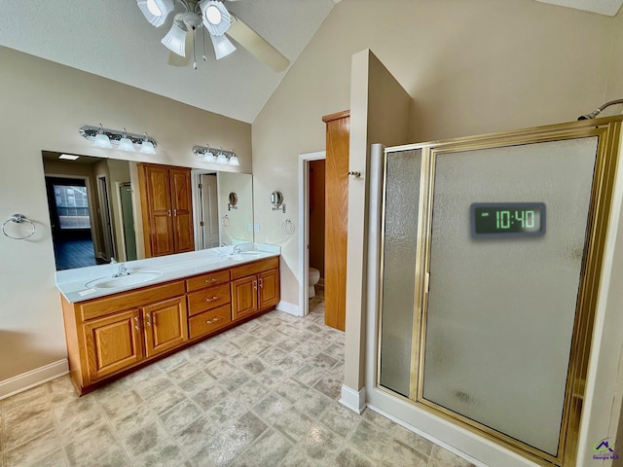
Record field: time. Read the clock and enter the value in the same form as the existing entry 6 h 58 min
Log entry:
10 h 40 min
